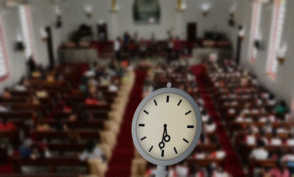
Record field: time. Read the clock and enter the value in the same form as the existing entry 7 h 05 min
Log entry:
5 h 31 min
